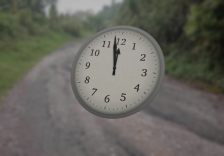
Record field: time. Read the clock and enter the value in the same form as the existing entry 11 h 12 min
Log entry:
11 h 58 min
